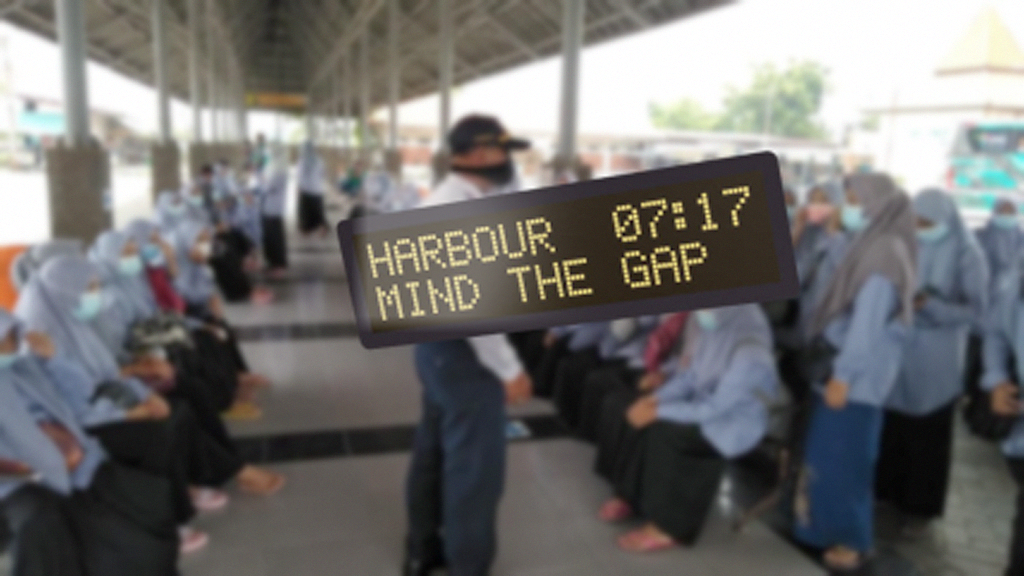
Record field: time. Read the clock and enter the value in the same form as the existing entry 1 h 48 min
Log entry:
7 h 17 min
